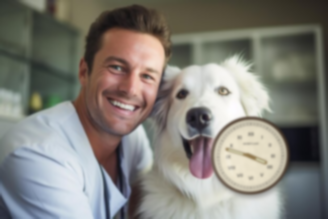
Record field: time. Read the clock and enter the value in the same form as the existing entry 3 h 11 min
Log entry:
3 h 48 min
